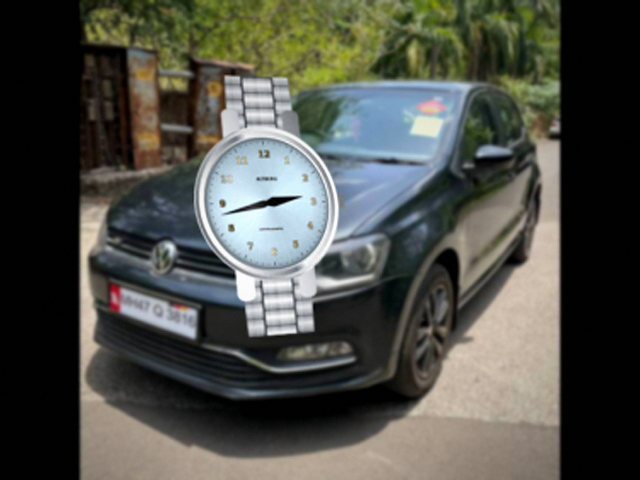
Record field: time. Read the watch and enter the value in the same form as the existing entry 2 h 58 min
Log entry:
2 h 43 min
